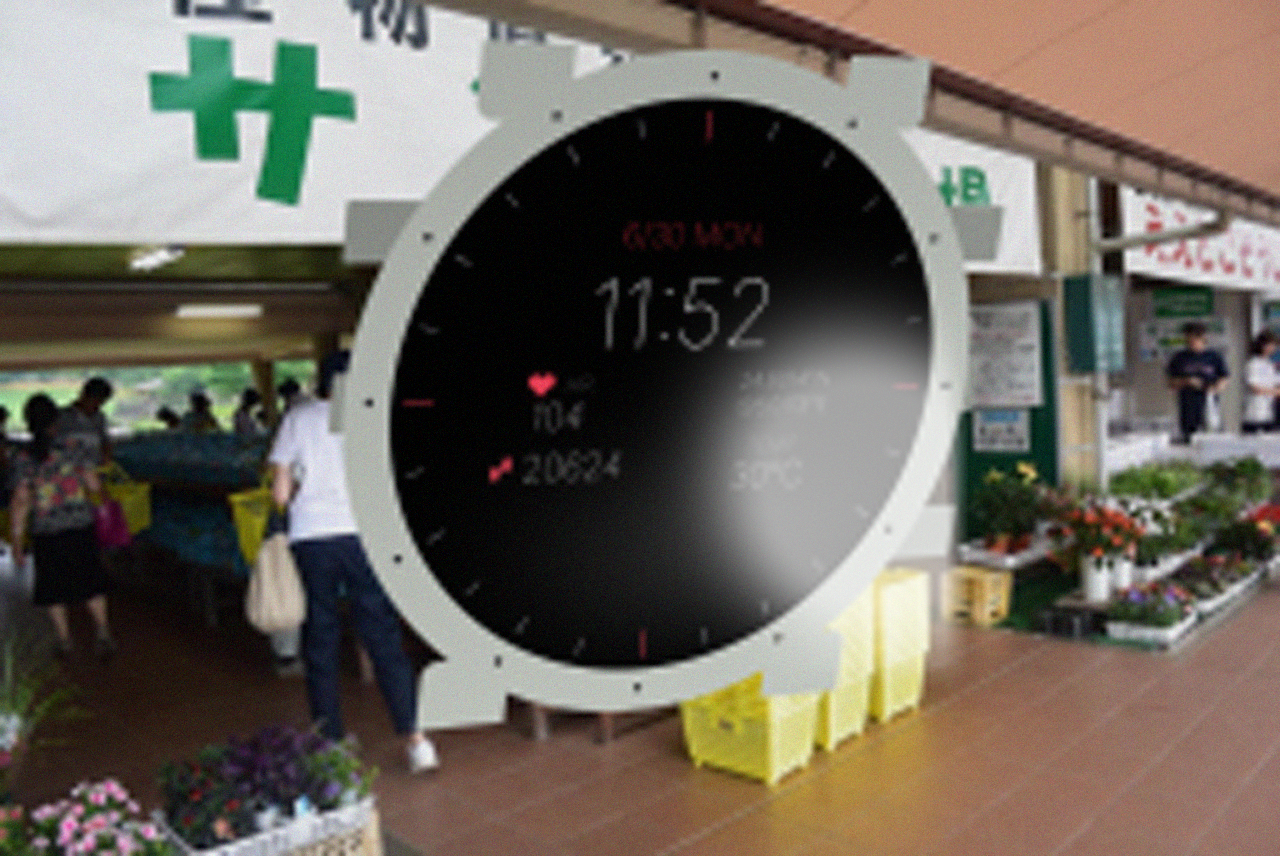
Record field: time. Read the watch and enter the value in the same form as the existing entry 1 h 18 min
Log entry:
11 h 52 min
